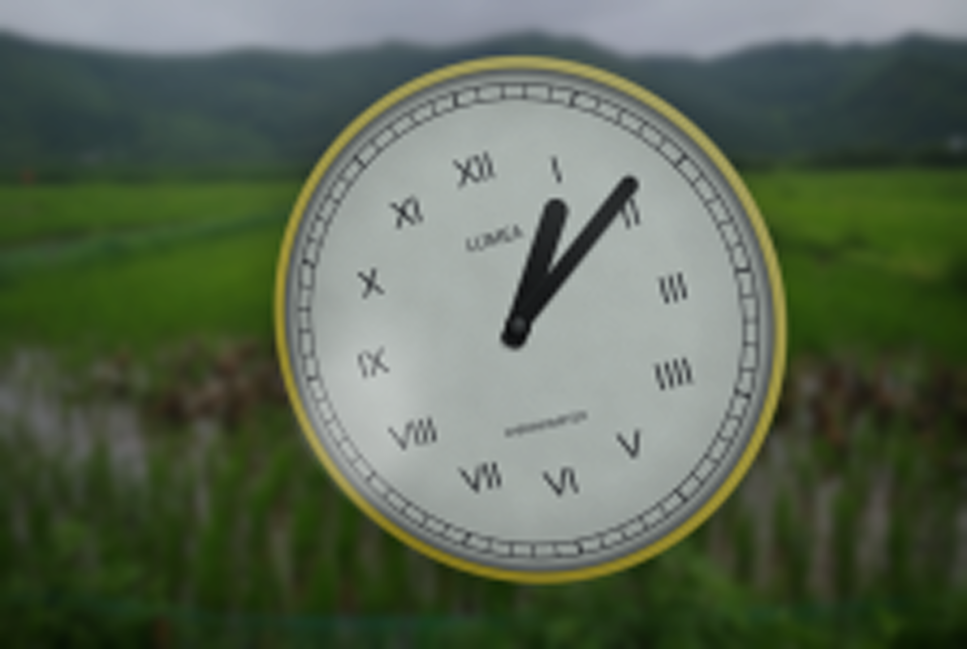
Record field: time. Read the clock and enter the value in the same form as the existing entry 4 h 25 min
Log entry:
1 h 09 min
